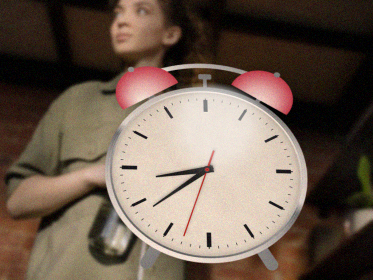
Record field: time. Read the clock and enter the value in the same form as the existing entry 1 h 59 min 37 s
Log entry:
8 h 38 min 33 s
